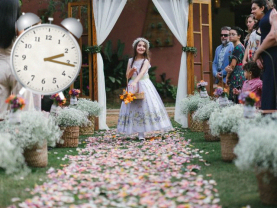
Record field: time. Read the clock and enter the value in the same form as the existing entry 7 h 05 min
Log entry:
2 h 16 min
